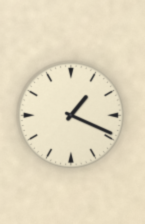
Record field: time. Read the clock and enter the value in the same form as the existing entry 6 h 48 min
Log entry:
1 h 19 min
